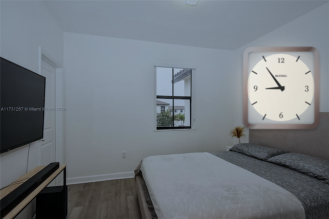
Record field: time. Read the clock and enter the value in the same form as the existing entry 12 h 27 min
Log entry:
8 h 54 min
